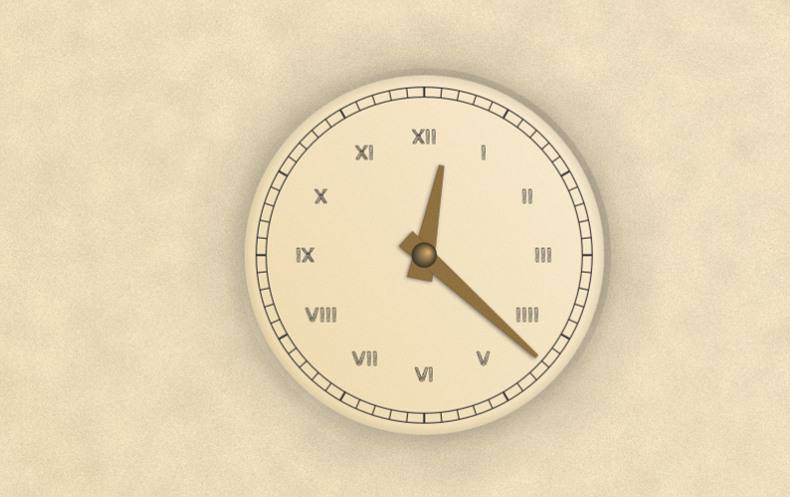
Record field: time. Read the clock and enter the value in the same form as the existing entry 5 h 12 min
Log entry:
12 h 22 min
